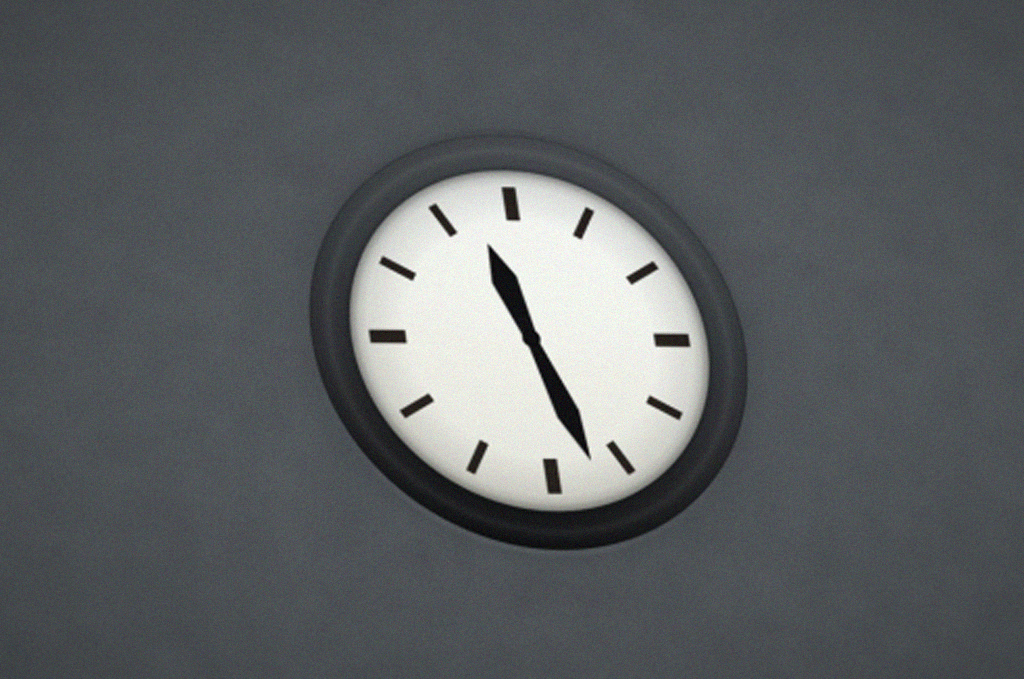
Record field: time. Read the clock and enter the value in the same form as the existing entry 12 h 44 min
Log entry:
11 h 27 min
